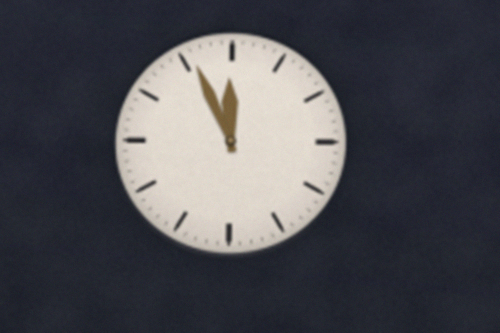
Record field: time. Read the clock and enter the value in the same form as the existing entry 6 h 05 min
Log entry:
11 h 56 min
